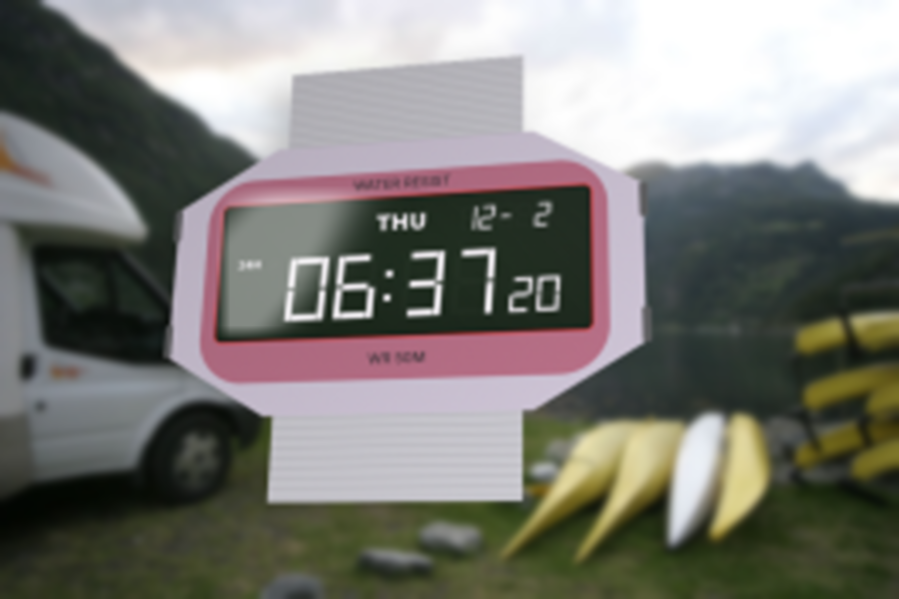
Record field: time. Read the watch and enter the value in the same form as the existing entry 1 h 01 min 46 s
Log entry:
6 h 37 min 20 s
